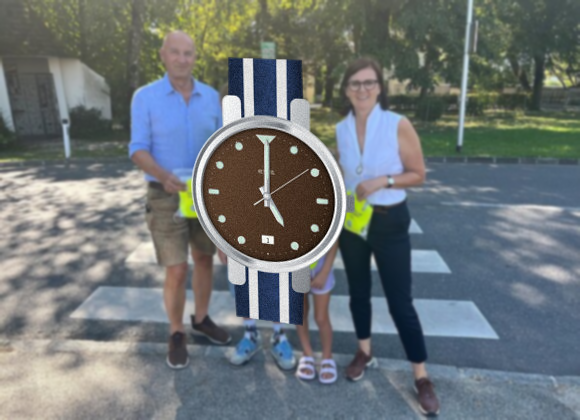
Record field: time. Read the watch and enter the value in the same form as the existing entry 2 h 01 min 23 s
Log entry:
5 h 00 min 09 s
